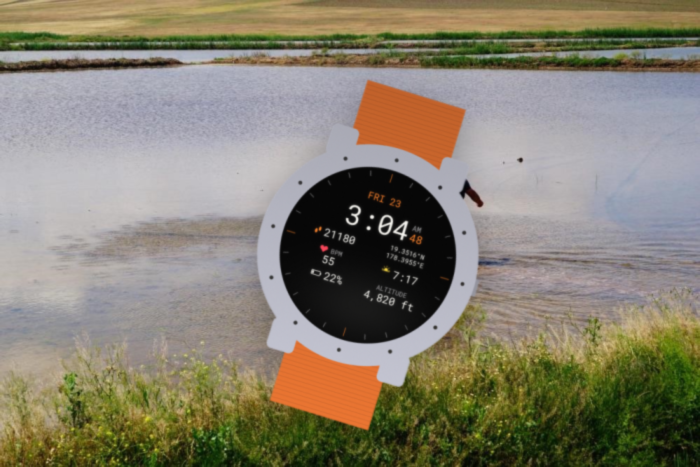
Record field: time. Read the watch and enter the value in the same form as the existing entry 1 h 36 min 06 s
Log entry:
3 h 04 min 48 s
